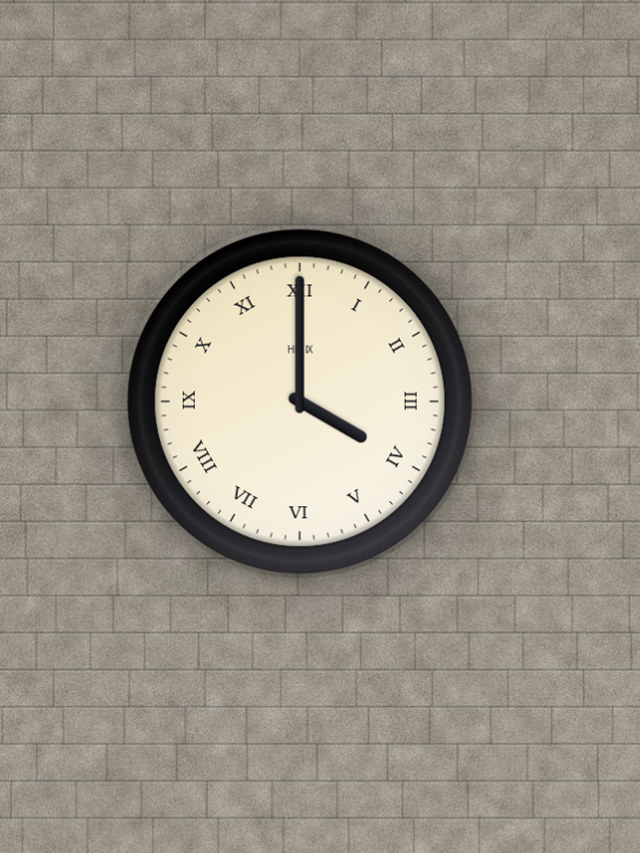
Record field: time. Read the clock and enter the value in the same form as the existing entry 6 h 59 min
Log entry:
4 h 00 min
